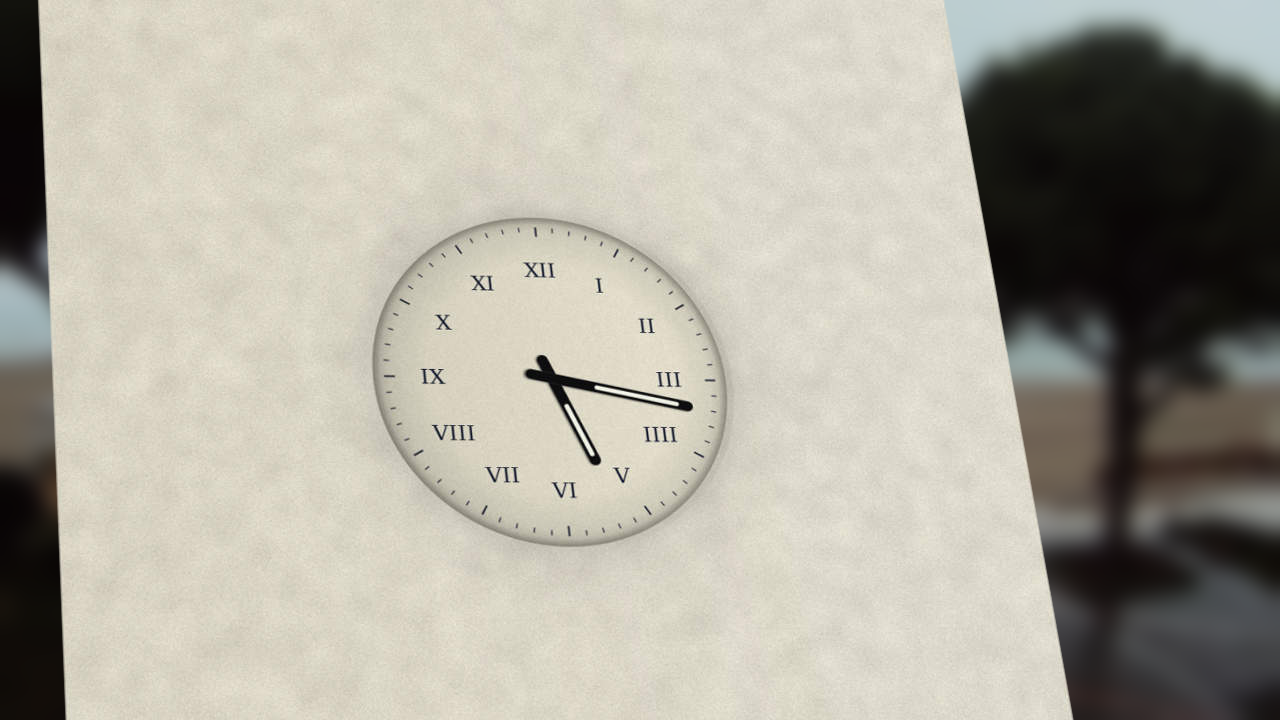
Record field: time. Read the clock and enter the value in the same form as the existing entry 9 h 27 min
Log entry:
5 h 17 min
